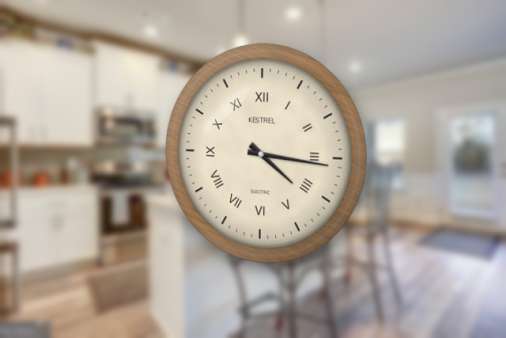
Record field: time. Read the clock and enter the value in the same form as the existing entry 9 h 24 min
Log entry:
4 h 16 min
